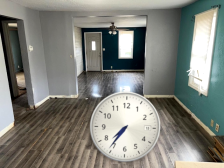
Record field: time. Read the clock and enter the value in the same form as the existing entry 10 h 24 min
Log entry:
7 h 36 min
